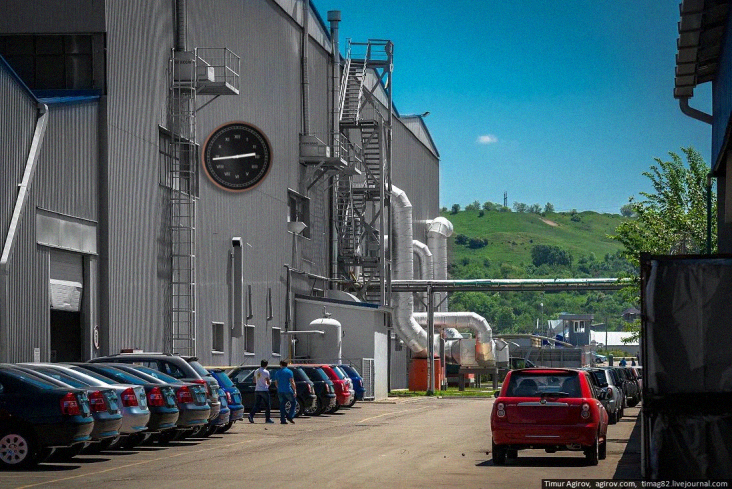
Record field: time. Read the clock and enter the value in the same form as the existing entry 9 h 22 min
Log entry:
2 h 44 min
